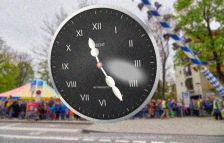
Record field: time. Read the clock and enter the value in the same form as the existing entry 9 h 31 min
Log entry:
11 h 25 min
